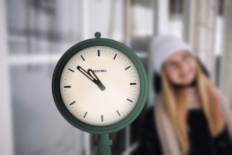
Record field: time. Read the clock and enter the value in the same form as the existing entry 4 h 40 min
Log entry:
10 h 52 min
